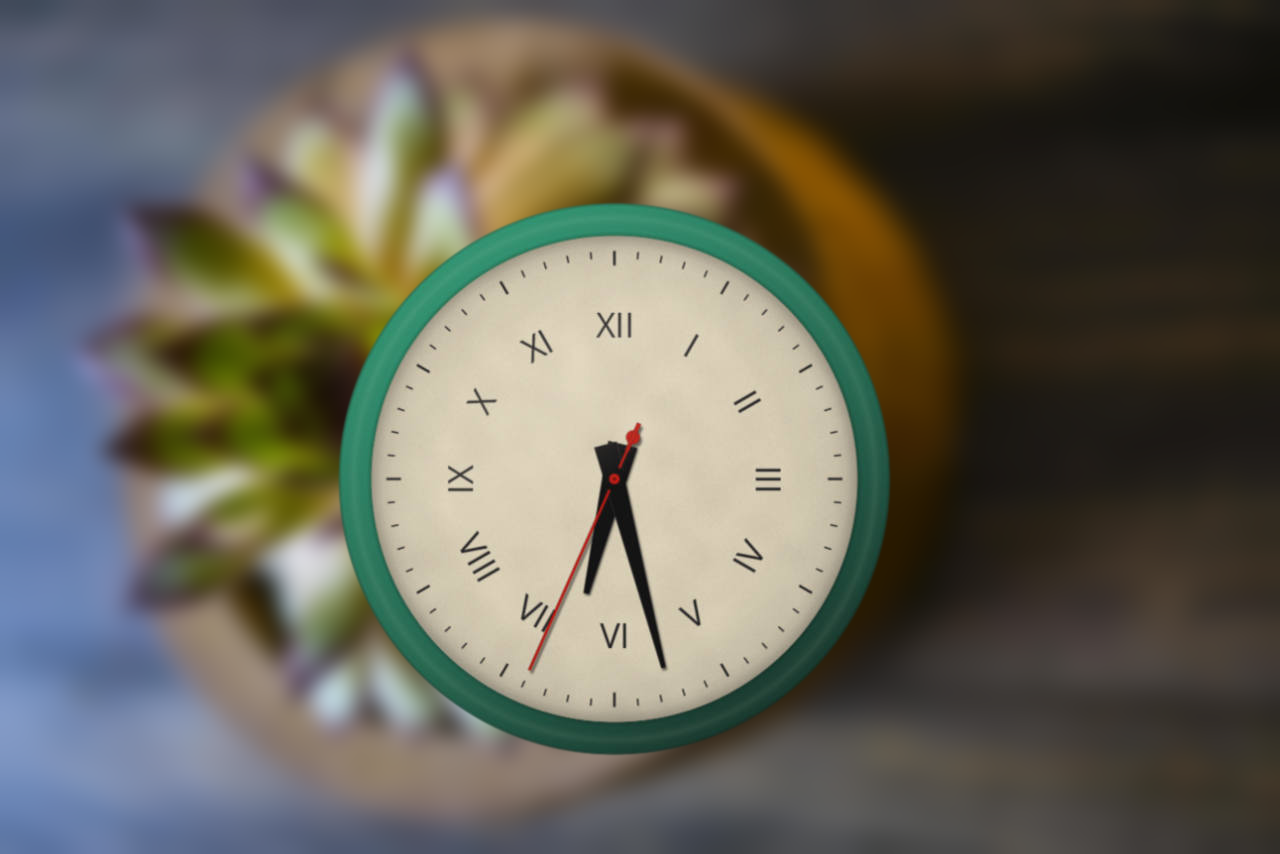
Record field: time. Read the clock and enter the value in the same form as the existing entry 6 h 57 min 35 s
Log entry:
6 h 27 min 34 s
